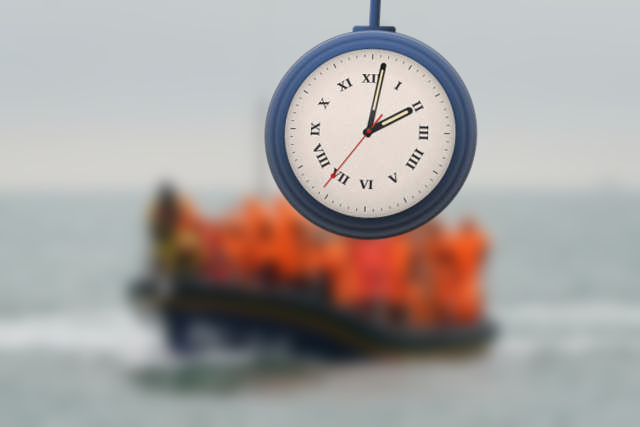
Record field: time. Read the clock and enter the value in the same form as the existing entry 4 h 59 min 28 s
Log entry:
2 h 01 min 36 s
